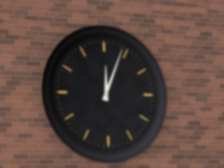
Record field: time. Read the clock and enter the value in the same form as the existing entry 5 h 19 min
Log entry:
12 h 04 min
